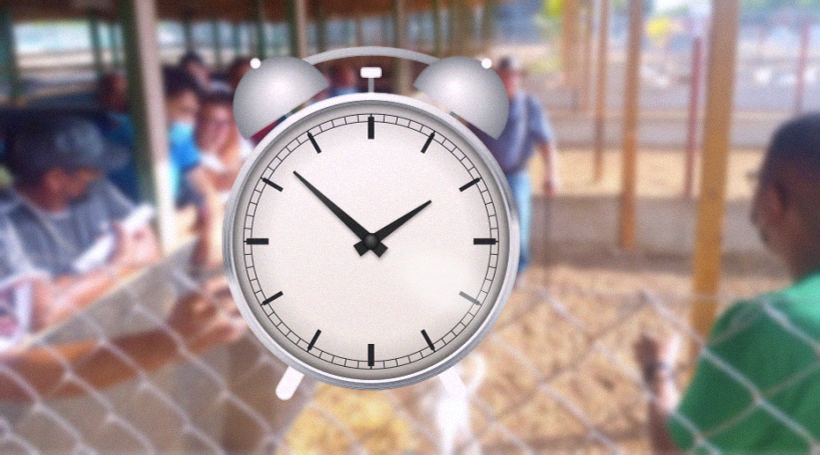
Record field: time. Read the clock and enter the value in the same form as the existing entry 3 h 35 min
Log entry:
1 h 52 min
